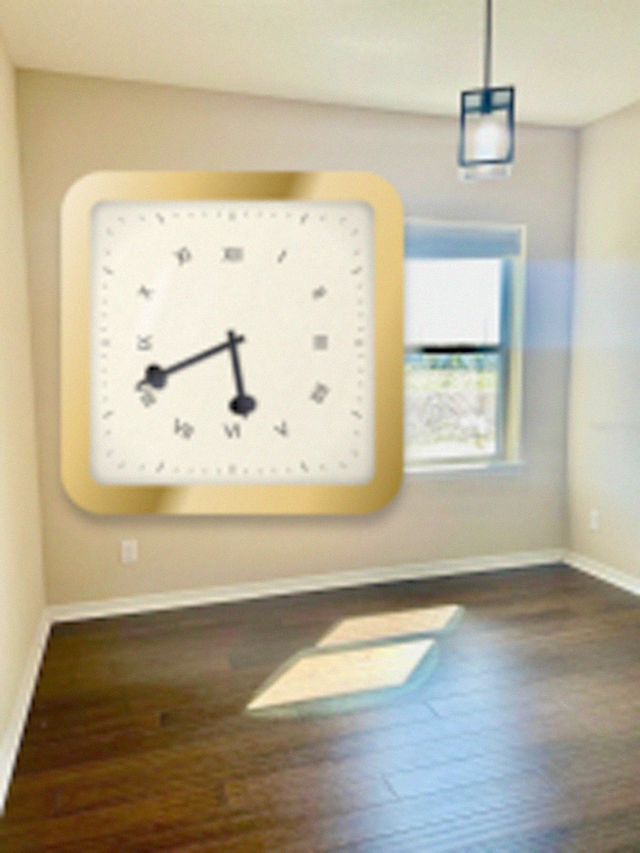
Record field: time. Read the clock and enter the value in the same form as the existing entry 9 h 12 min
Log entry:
5 h 41 min
